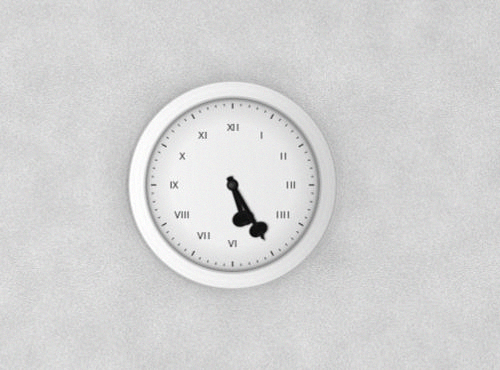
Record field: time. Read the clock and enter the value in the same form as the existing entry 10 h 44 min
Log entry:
5 h 25 min
